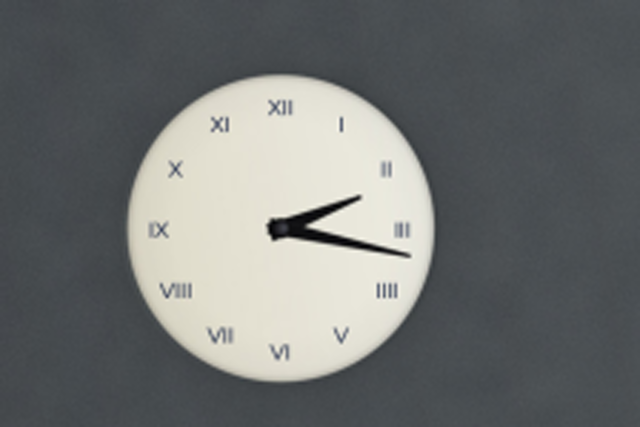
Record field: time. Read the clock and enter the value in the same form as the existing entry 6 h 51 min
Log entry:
2 h 17 min
